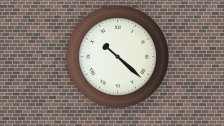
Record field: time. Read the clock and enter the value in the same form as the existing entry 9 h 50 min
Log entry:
10 h 22 min
